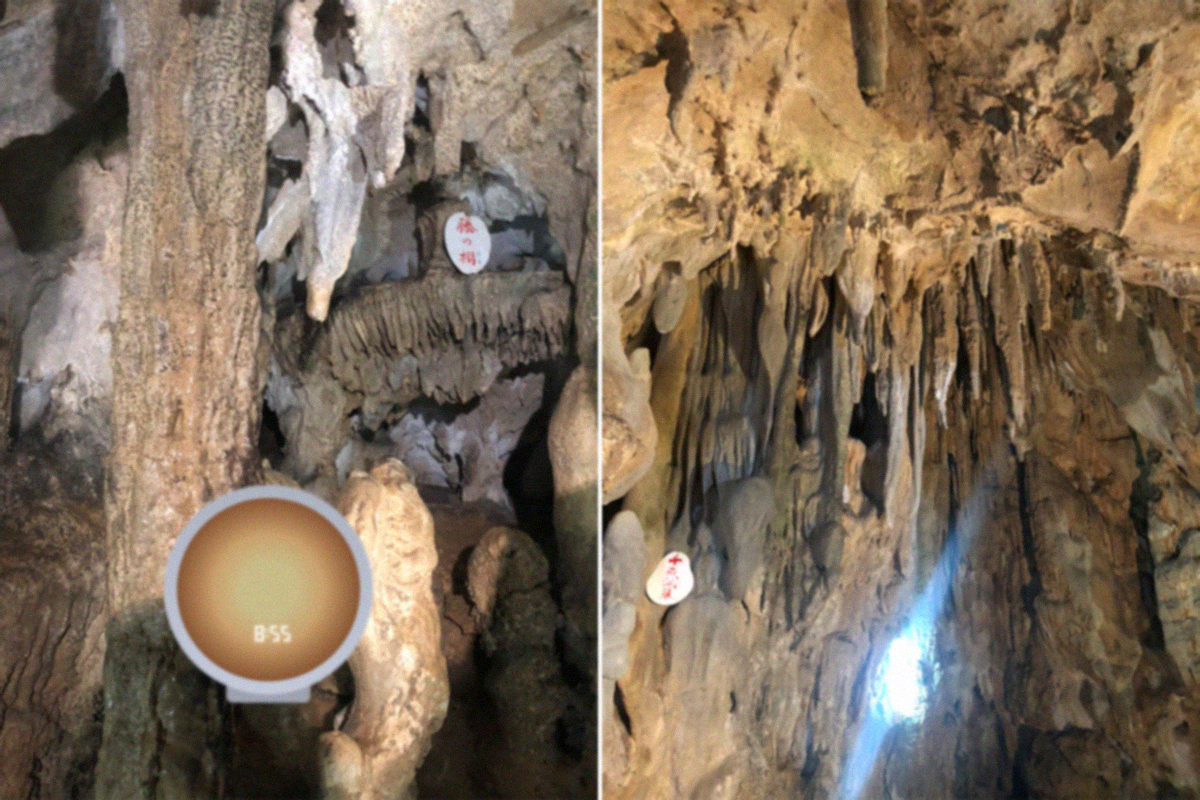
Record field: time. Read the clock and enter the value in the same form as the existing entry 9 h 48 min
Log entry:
8 h 55 min
